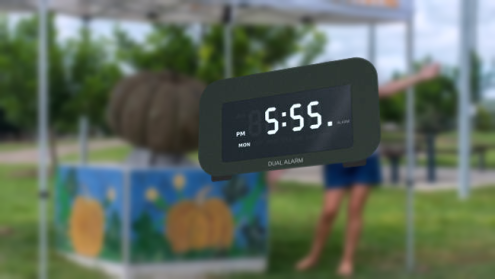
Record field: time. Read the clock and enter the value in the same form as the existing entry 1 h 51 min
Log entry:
5 h 55 min
